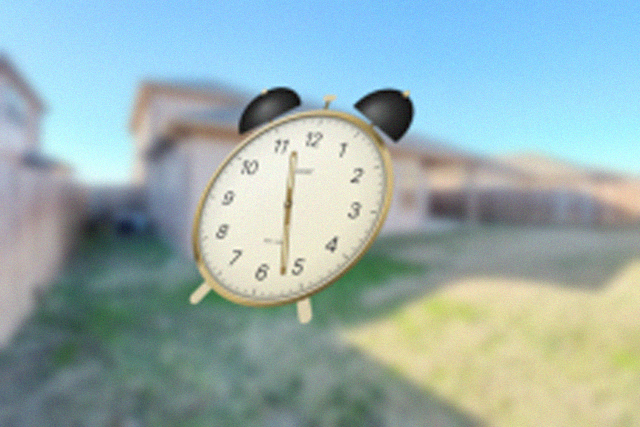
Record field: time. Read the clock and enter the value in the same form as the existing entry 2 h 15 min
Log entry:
11 h 27 min
